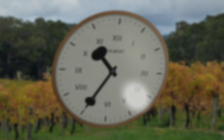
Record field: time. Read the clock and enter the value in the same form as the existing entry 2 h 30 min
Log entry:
10 h 35 min
